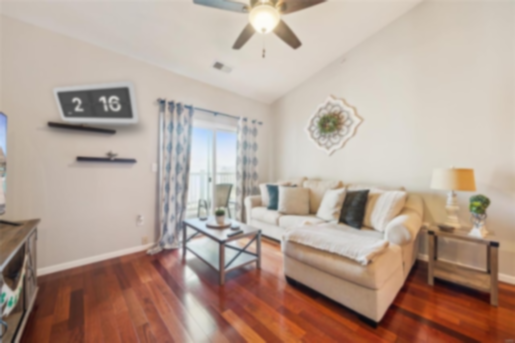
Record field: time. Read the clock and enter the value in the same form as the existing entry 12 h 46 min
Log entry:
2 h 16 min
